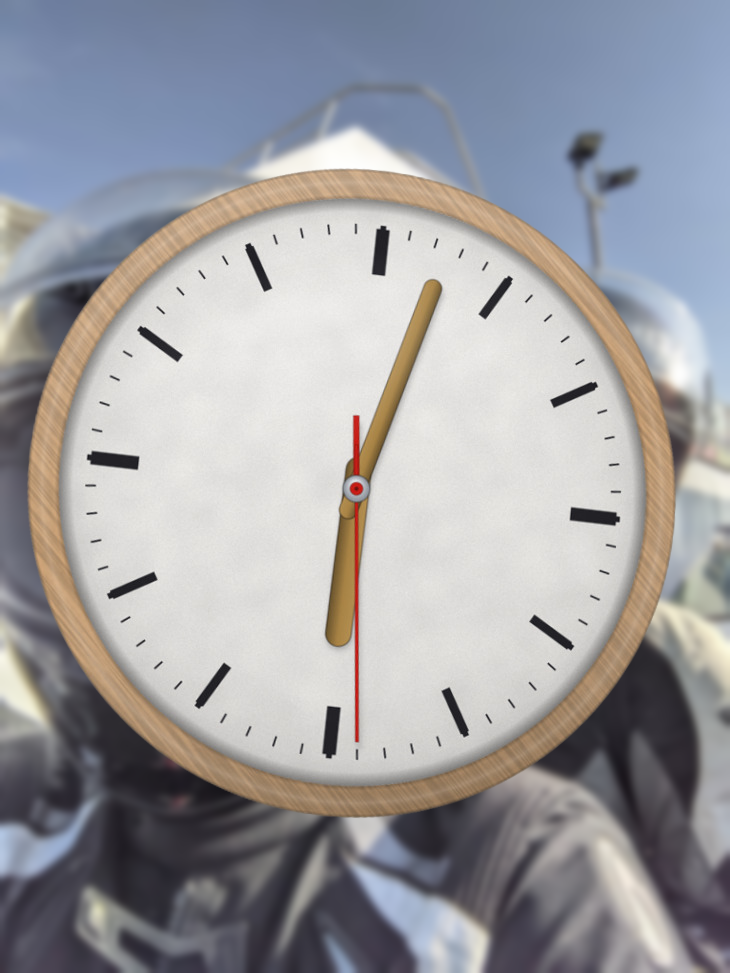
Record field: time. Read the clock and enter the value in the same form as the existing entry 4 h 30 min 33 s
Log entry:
6 h 02 min 29 s
